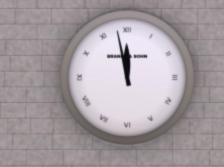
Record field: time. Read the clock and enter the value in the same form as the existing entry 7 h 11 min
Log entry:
11 h 58 min
